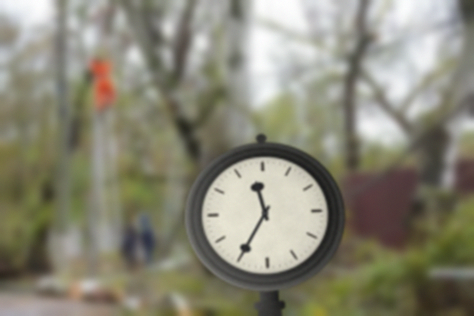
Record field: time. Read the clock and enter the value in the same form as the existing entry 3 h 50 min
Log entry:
11 h 35 min
